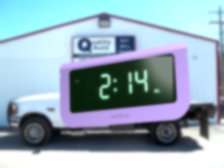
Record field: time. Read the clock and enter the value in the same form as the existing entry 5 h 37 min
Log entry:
2 h 14 min
